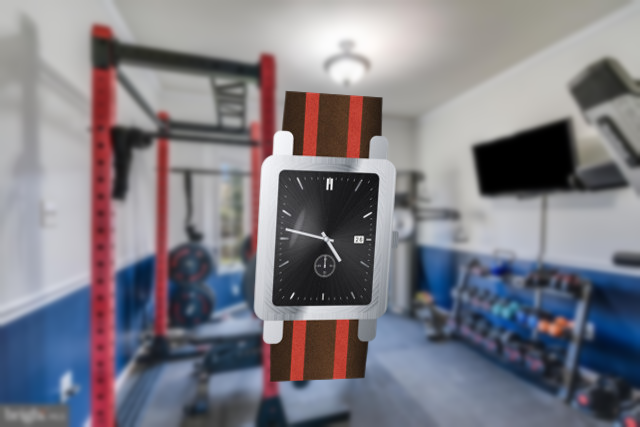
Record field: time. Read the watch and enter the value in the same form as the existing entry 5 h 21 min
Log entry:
4 h 47 min
